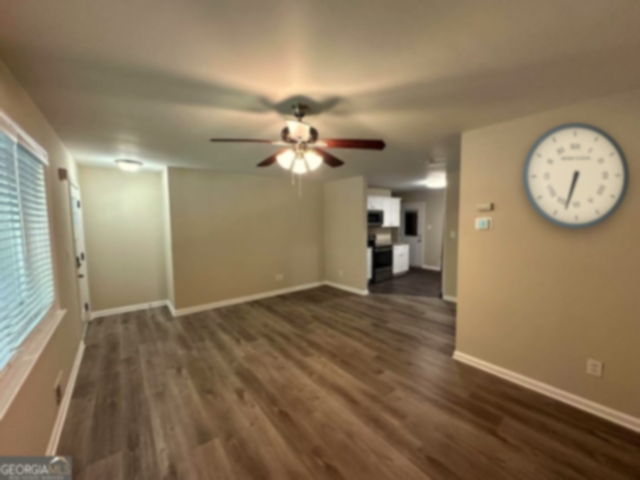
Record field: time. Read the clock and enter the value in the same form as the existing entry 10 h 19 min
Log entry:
6 h 33 min
